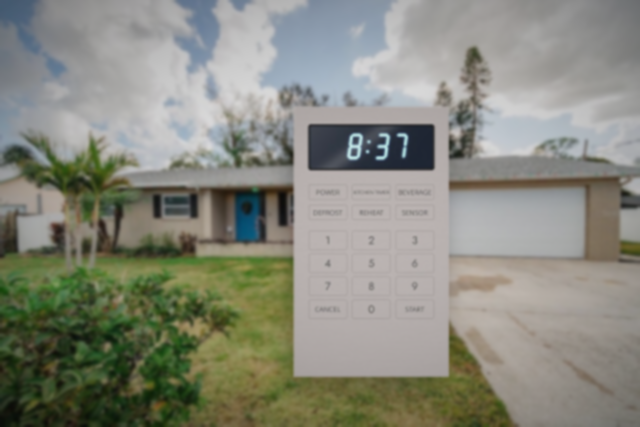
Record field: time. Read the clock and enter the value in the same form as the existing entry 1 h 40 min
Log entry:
8 h 37 min
